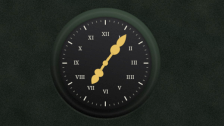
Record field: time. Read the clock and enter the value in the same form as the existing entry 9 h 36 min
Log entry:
7 h 06 min
